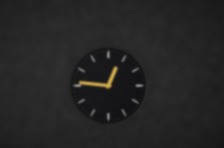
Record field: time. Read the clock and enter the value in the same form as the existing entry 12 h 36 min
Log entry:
12 h 46 min
